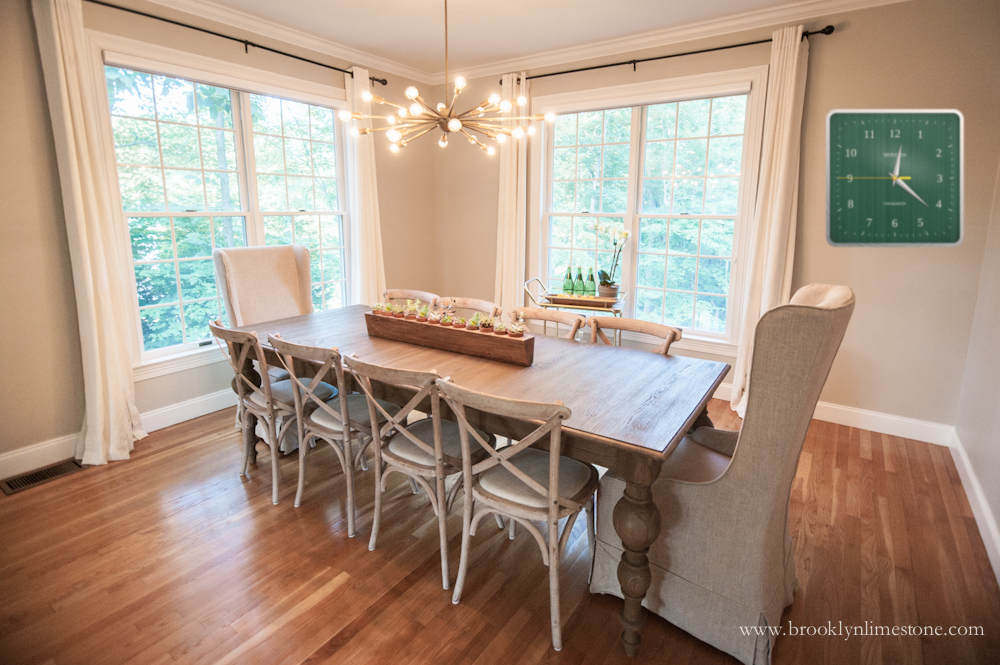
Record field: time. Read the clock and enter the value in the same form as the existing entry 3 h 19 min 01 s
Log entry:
12 h 21 min 45 s
